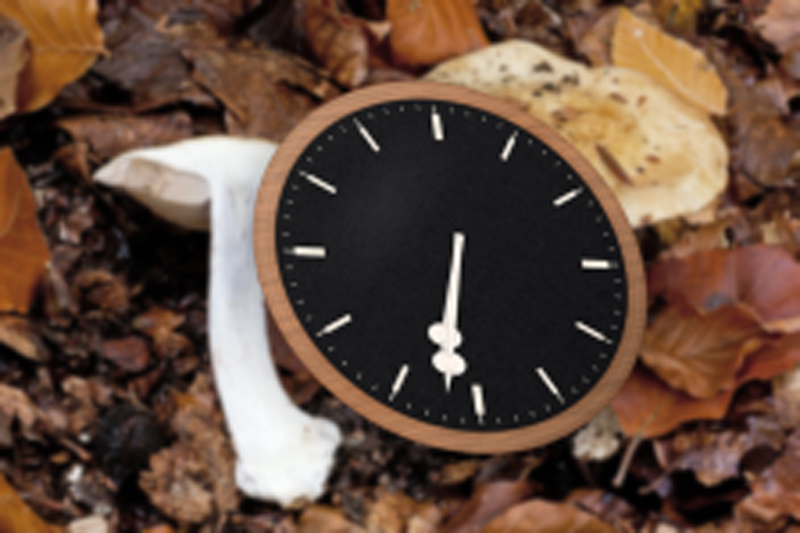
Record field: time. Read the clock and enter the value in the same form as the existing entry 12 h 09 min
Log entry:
6 h 32 min
